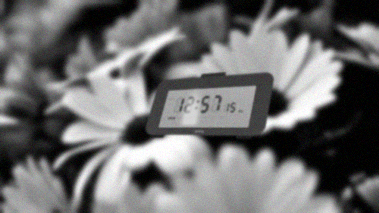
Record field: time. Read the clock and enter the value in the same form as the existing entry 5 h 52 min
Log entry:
12 h 57 min
